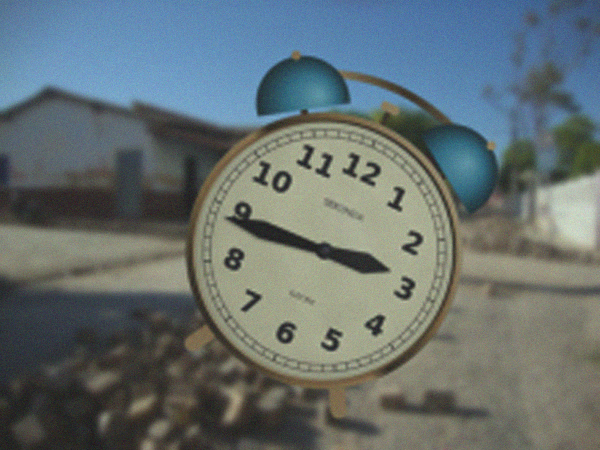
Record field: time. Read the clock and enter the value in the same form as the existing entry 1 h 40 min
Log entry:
2 h 44 min
